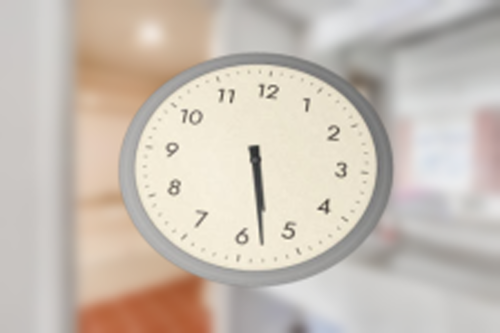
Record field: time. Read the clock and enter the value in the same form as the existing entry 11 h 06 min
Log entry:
5 h 28 min
